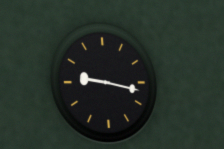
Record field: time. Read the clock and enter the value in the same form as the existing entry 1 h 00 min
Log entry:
9 h 17 min
